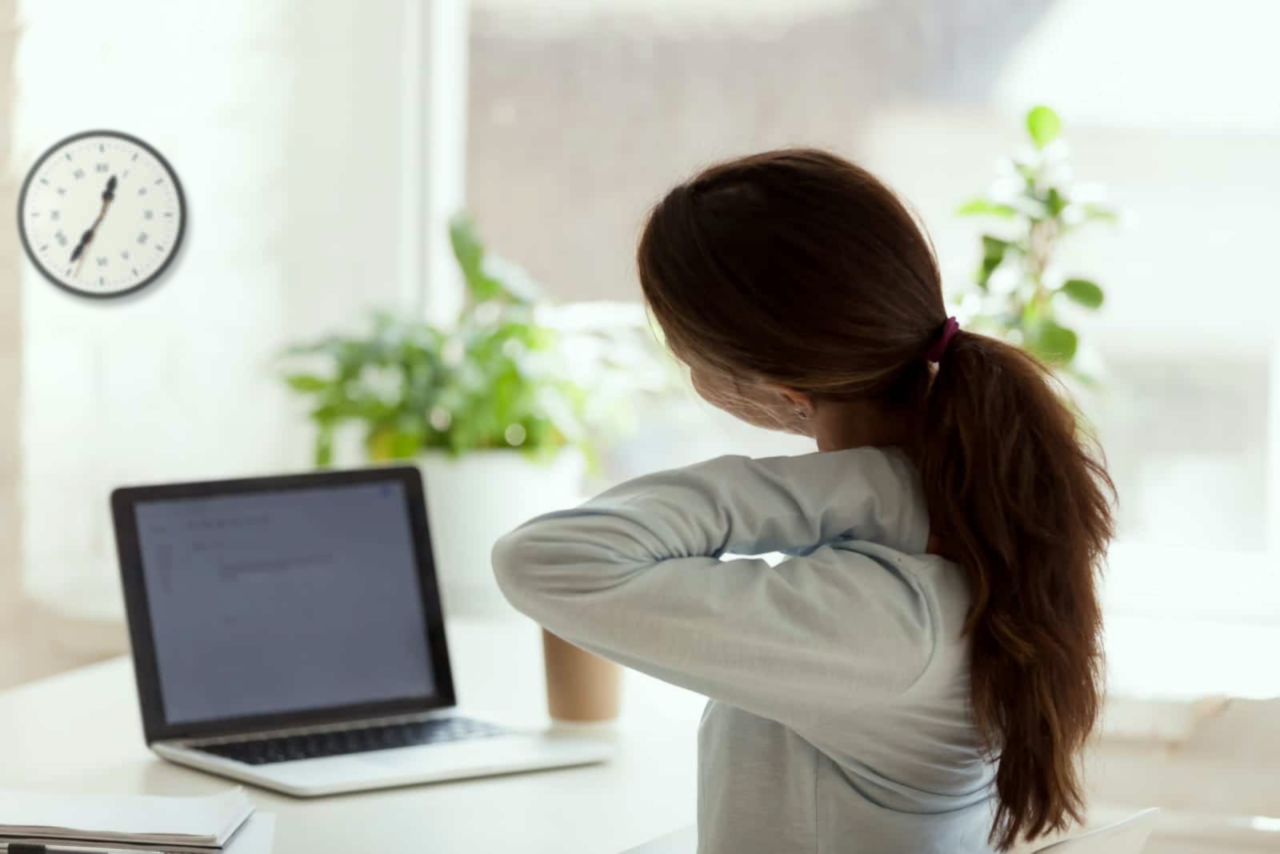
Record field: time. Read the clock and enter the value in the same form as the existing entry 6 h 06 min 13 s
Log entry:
12 h 35 min 34 s
